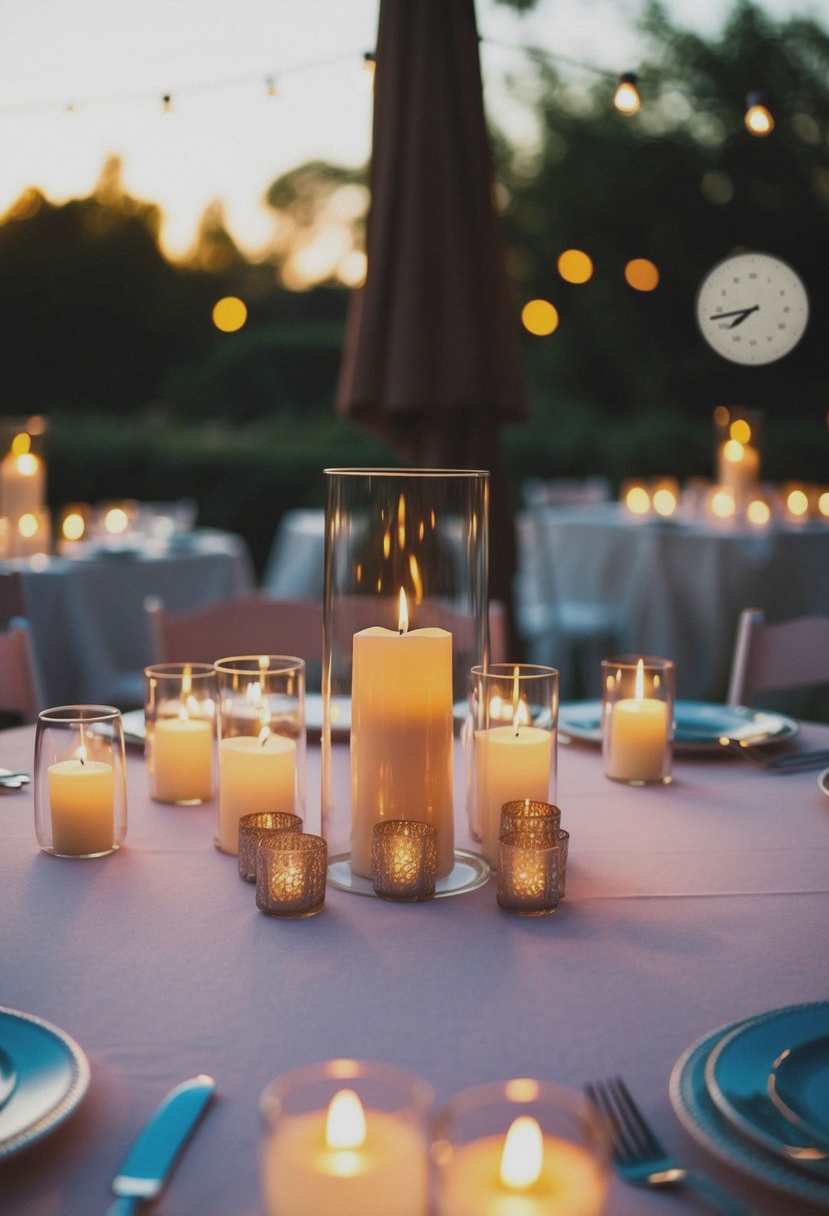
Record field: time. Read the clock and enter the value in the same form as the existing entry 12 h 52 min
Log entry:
7 h 43 min
